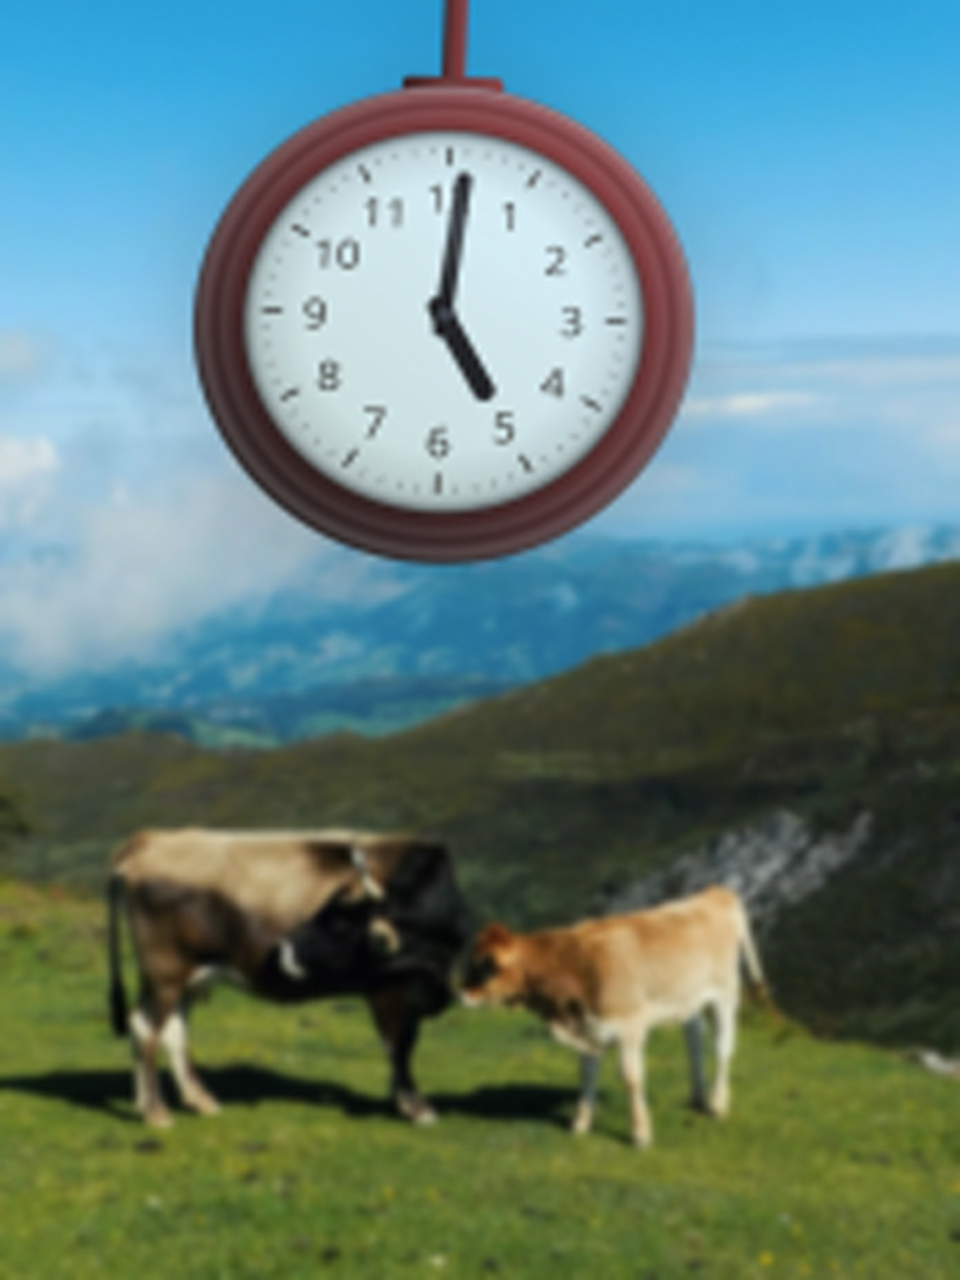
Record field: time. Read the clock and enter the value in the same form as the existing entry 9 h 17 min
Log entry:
5 h 01 min
